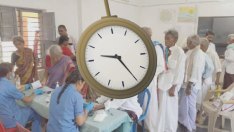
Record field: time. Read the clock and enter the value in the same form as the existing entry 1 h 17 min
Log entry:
9 h 25 min
